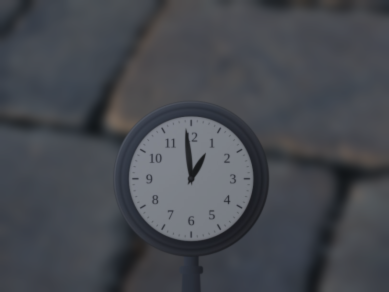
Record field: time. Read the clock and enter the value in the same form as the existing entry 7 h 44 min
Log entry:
12 h 59 min
